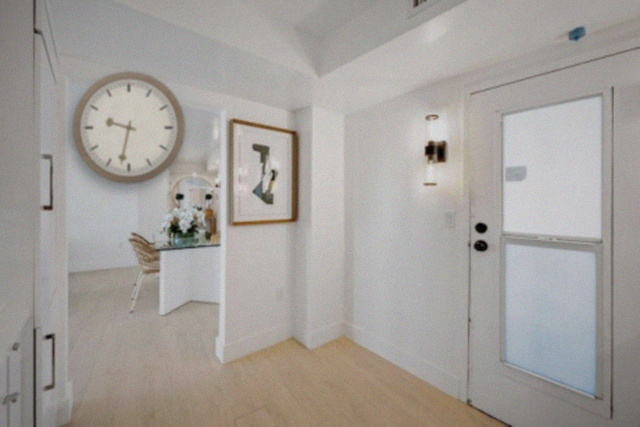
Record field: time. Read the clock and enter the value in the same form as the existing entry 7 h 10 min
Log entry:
9 h 32 min
